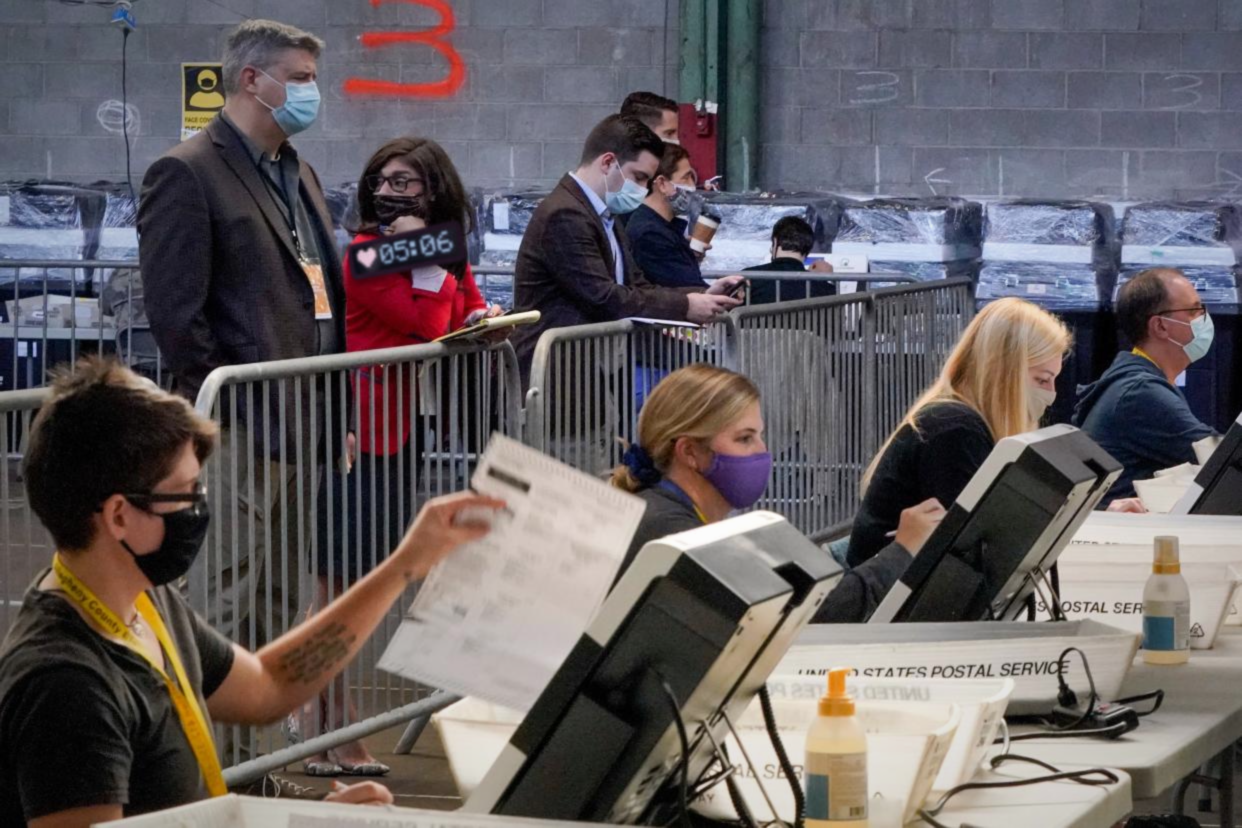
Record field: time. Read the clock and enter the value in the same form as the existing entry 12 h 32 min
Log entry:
5 h 06 min
